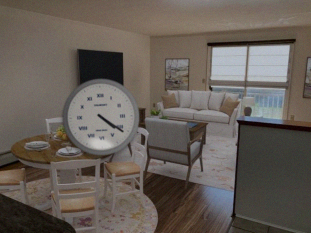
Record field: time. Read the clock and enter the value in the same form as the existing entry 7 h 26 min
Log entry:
4 h 21 min
